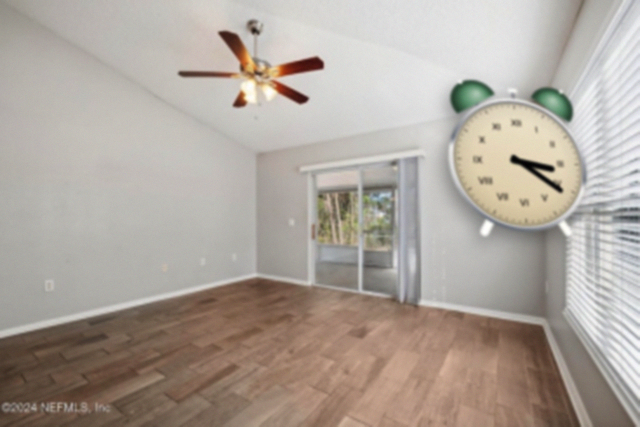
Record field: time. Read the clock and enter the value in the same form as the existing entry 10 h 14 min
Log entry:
3 h 21 min
